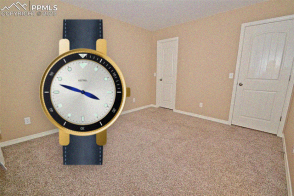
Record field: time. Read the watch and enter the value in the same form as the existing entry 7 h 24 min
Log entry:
3 h 48 min
